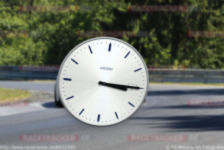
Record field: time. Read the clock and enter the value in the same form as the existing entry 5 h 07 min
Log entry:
3 h 15 min
